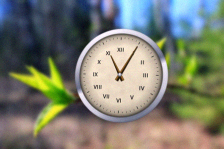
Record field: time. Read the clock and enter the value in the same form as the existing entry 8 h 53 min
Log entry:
11 h 05 min
